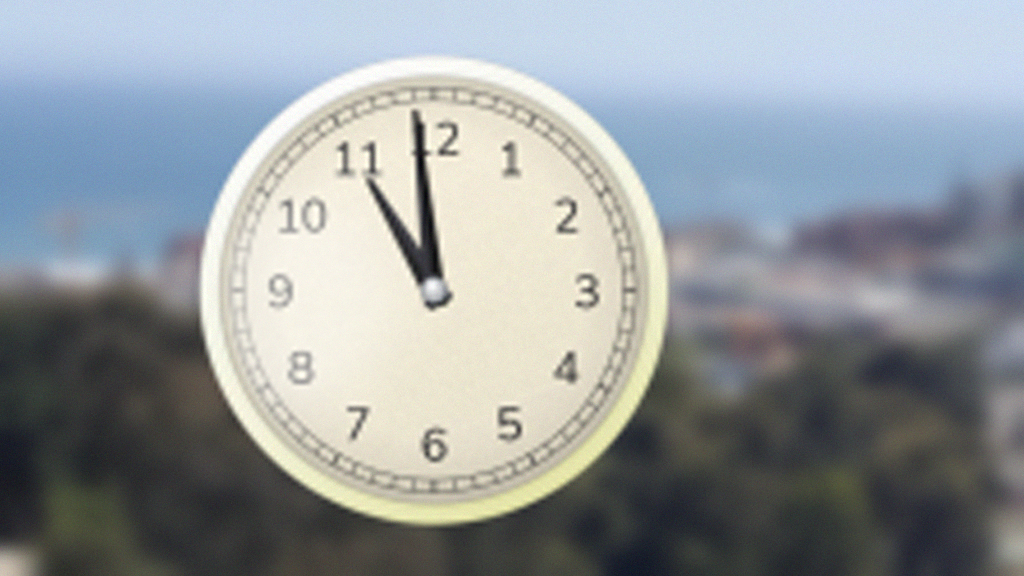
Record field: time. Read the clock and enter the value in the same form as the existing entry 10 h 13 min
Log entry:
10 h 59 min
